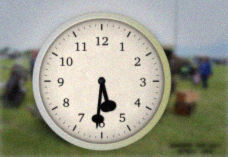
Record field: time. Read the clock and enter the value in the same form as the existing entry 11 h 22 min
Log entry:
5 h 31 min
